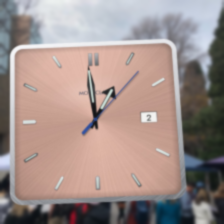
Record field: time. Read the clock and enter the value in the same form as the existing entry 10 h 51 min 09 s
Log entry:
12 h 59 min 07 s
